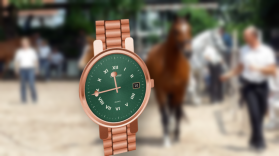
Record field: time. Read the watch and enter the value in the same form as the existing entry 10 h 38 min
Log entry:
11 h 44 min
